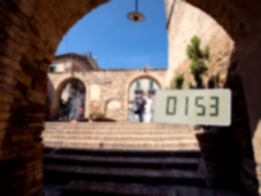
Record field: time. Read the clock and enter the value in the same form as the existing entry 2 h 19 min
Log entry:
1 h 53 min
